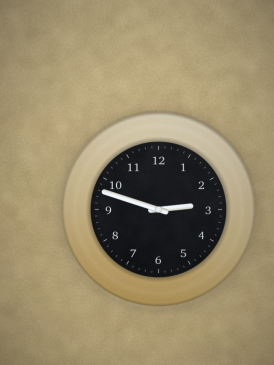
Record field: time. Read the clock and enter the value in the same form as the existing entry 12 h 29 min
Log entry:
2 h 48 min
